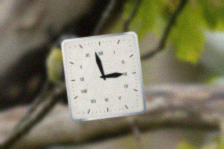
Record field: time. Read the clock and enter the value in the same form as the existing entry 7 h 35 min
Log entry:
2 h 58 min
